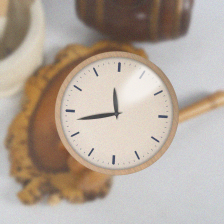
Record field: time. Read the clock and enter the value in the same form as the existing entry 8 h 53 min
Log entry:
11 h 43 min
